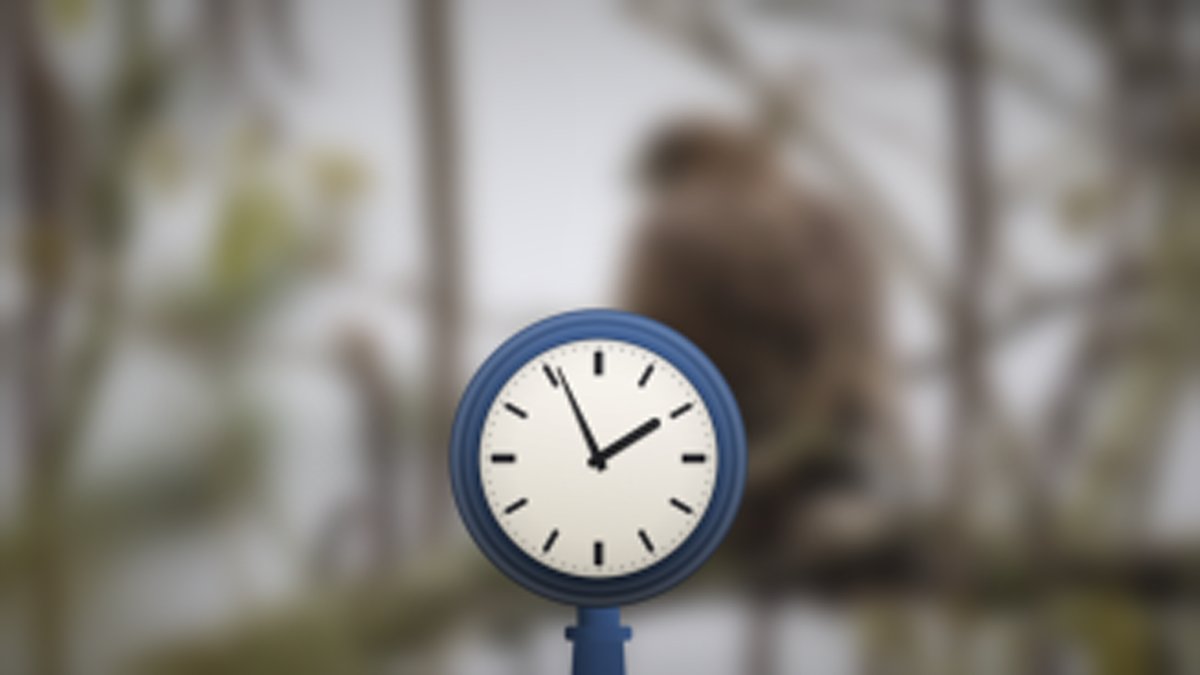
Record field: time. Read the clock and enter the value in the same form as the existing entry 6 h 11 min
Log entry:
1 h 56 min
